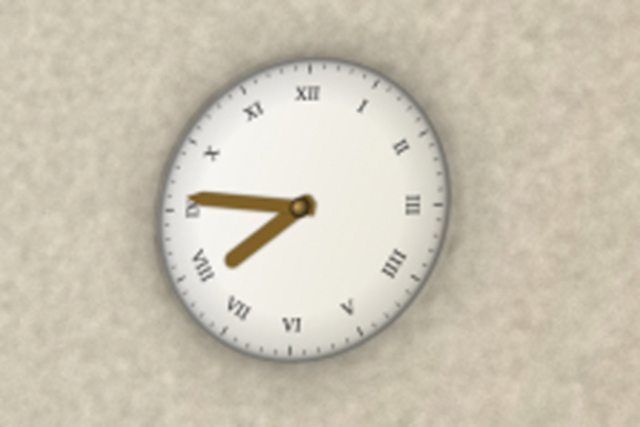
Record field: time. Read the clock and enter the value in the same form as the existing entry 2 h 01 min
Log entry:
7 h 46 min
